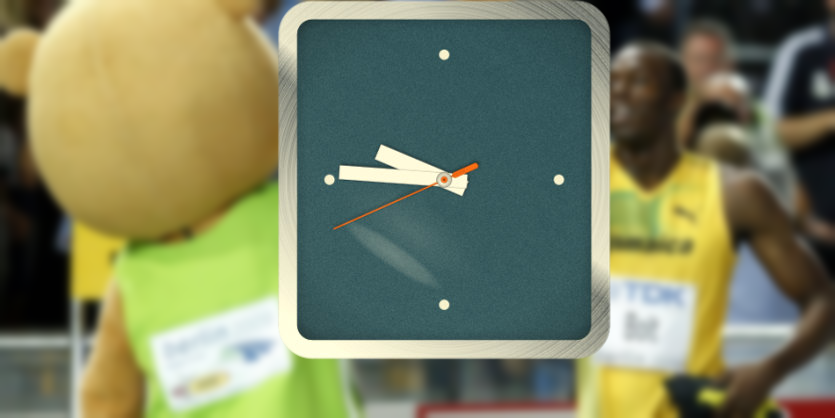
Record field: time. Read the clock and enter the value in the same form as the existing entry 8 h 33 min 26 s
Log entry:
9 h 45 min 41 s
